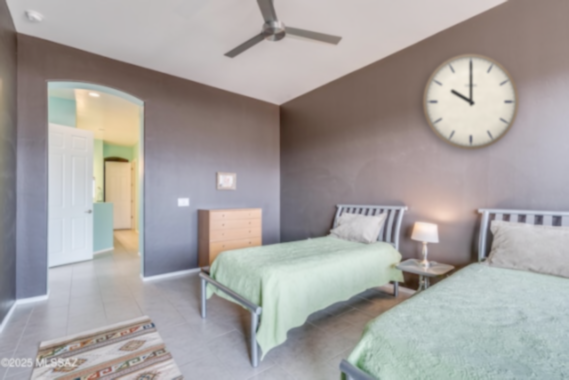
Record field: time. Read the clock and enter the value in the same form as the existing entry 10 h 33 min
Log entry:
10 h 00 min
